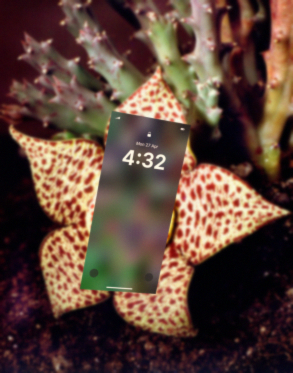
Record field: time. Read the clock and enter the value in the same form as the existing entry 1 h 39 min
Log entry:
4 h 32 min
